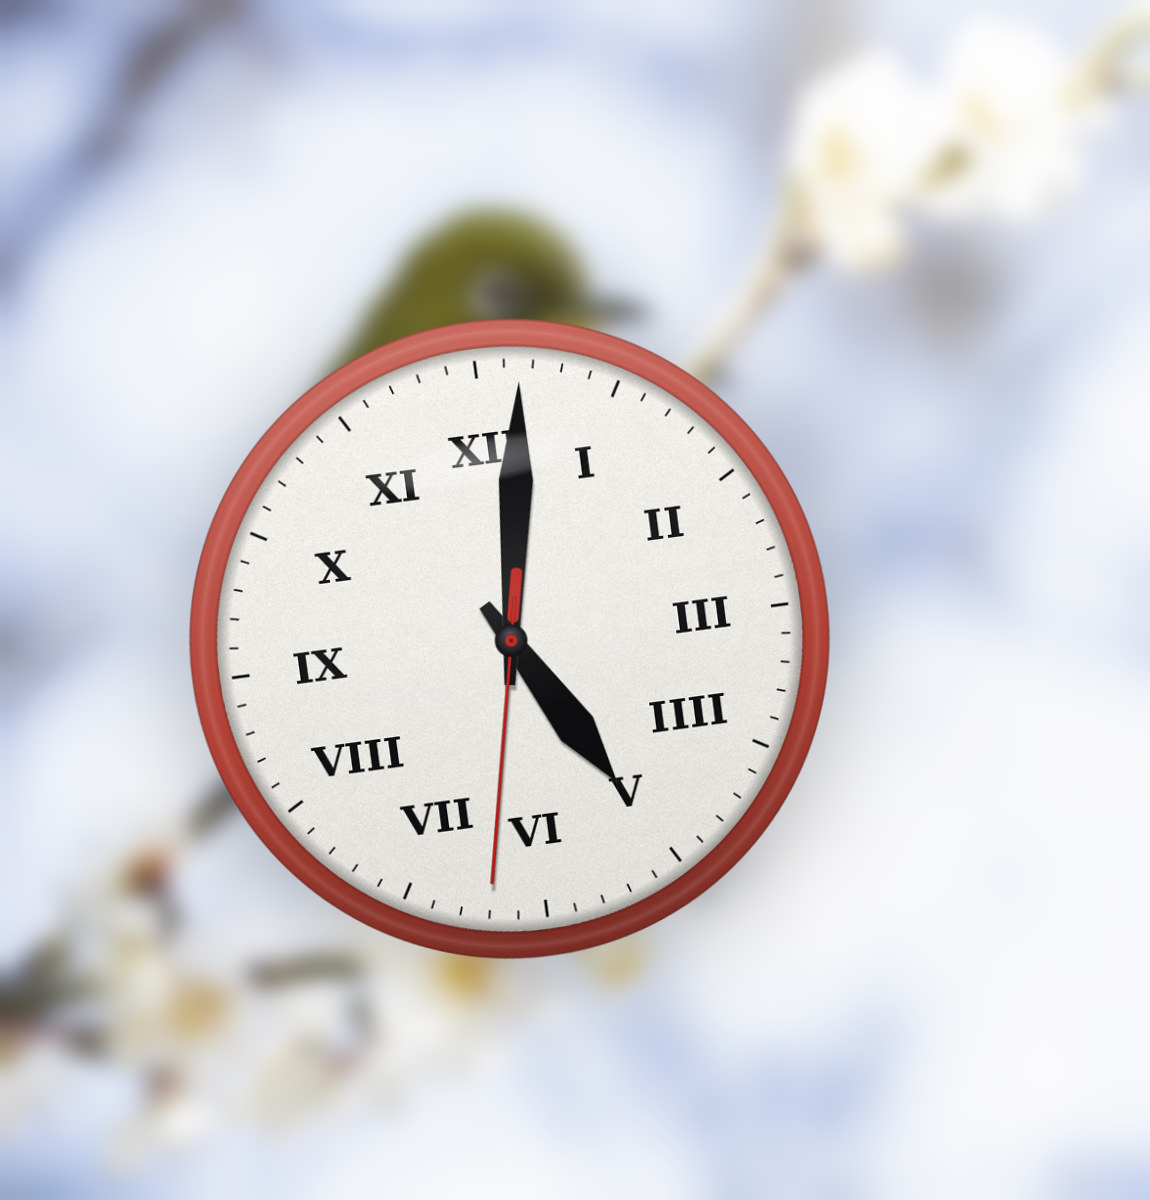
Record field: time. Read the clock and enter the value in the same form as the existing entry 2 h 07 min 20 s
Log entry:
5 h 01 min 32 s
